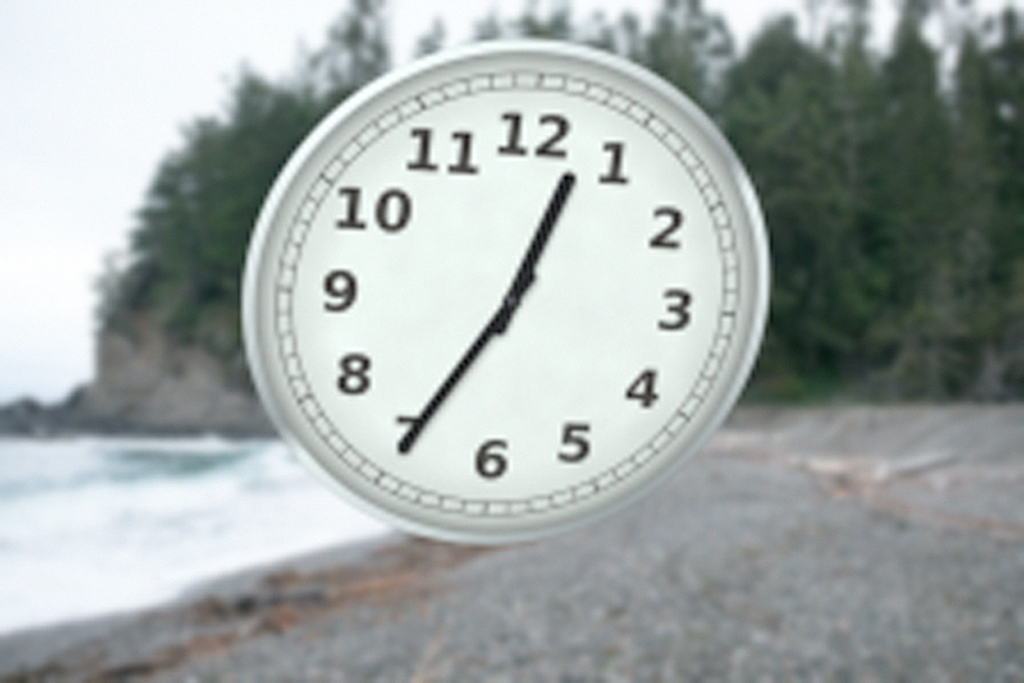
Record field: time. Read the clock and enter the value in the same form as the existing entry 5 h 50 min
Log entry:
12 h 35 min
